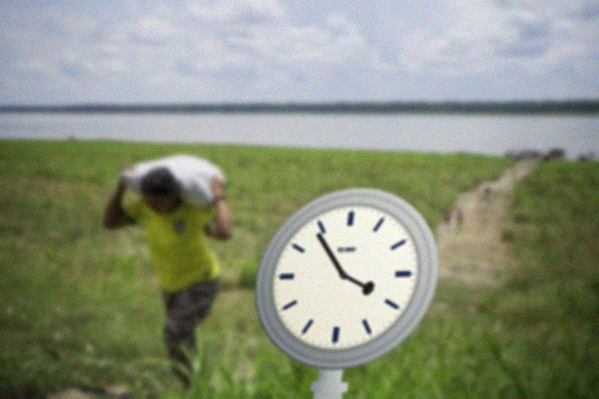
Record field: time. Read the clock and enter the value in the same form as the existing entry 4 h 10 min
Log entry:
3 h 54 min
